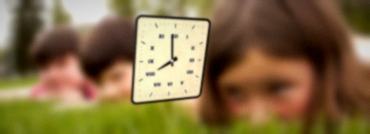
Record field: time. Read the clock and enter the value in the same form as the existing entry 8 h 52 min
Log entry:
7 h 59 min
